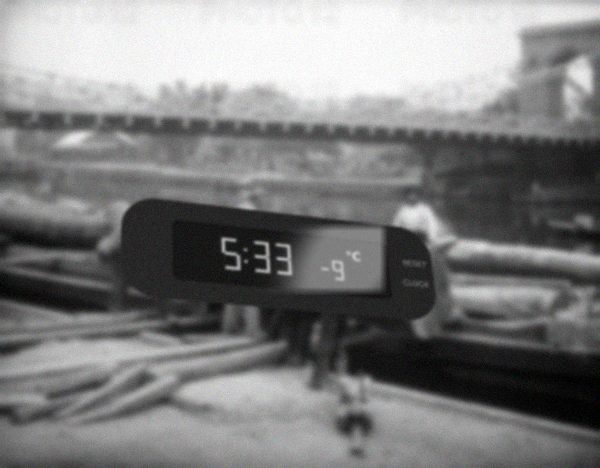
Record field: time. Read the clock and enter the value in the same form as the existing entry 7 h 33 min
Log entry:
5 h 33 min
